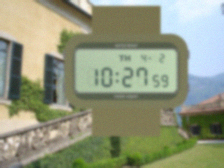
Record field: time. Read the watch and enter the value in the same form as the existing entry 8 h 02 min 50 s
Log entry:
10 h 27 min 59 s
